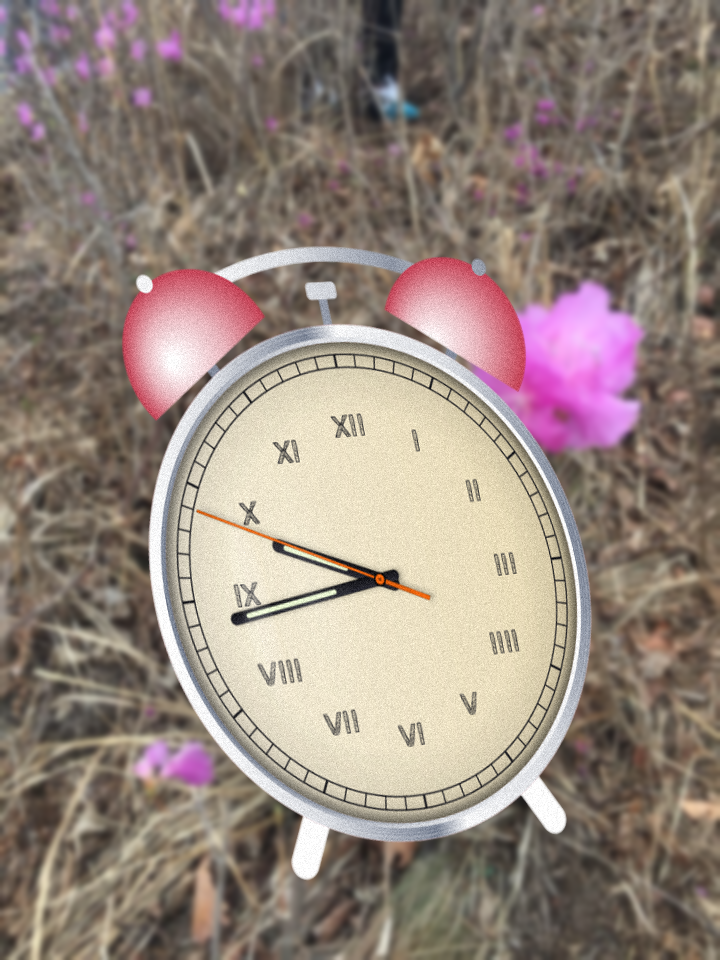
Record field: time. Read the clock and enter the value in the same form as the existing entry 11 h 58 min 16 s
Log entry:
9 h 43 min 49 s
